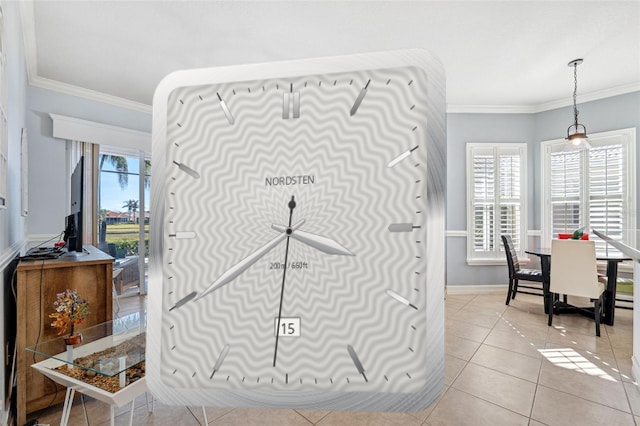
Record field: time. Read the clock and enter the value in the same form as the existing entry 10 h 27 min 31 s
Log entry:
3 h 39 min 31 s
